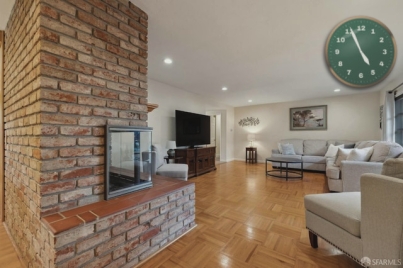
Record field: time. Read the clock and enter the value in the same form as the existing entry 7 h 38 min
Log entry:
4 h 56 min
